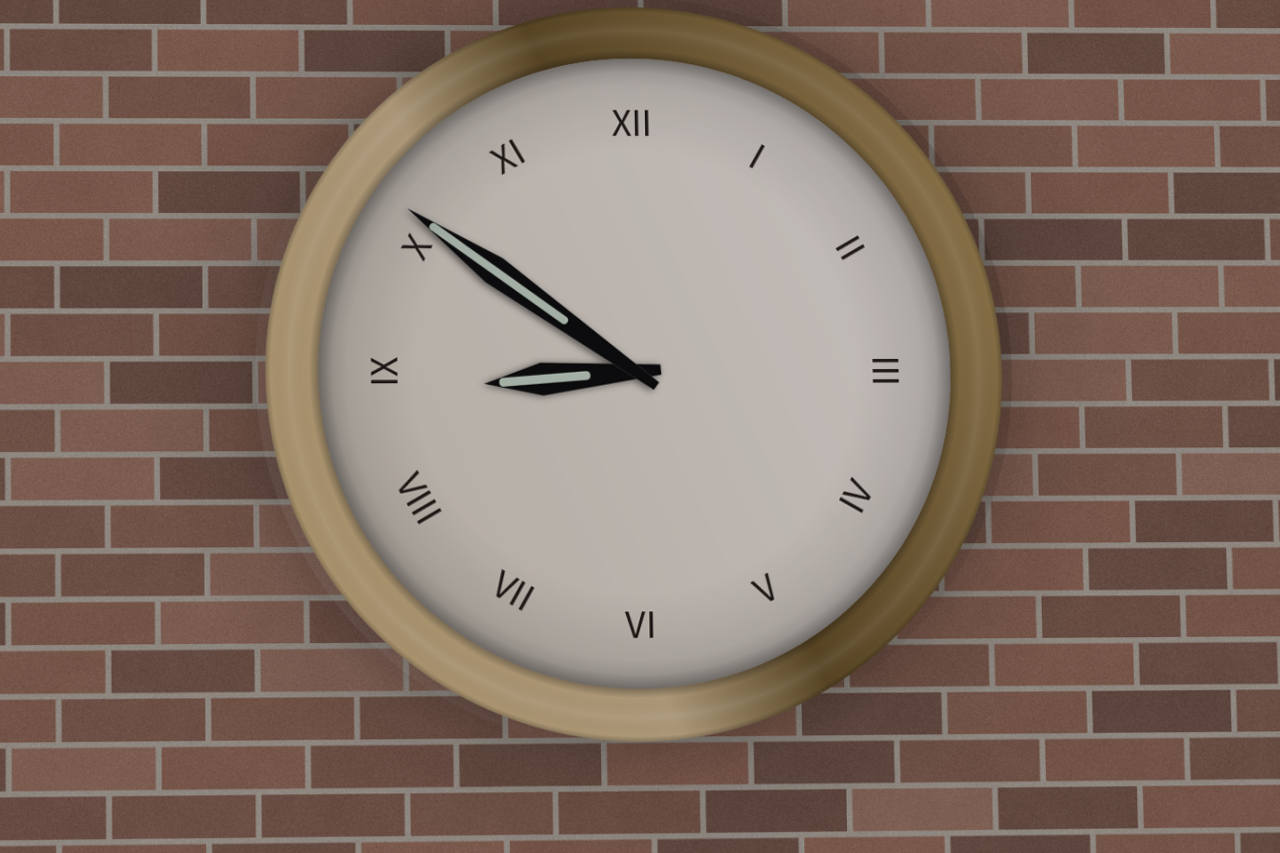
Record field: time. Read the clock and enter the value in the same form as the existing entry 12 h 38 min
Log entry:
8 h 51 min
